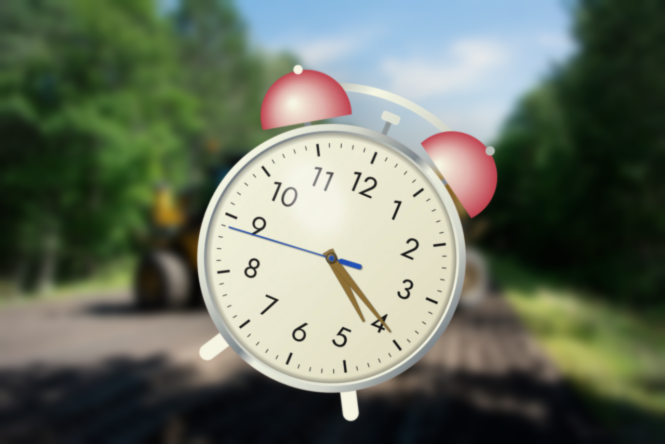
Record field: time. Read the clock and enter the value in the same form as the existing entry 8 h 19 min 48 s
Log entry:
4 h 19 min 44 s
